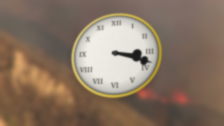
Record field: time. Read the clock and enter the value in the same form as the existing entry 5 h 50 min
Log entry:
3 h 18 min
